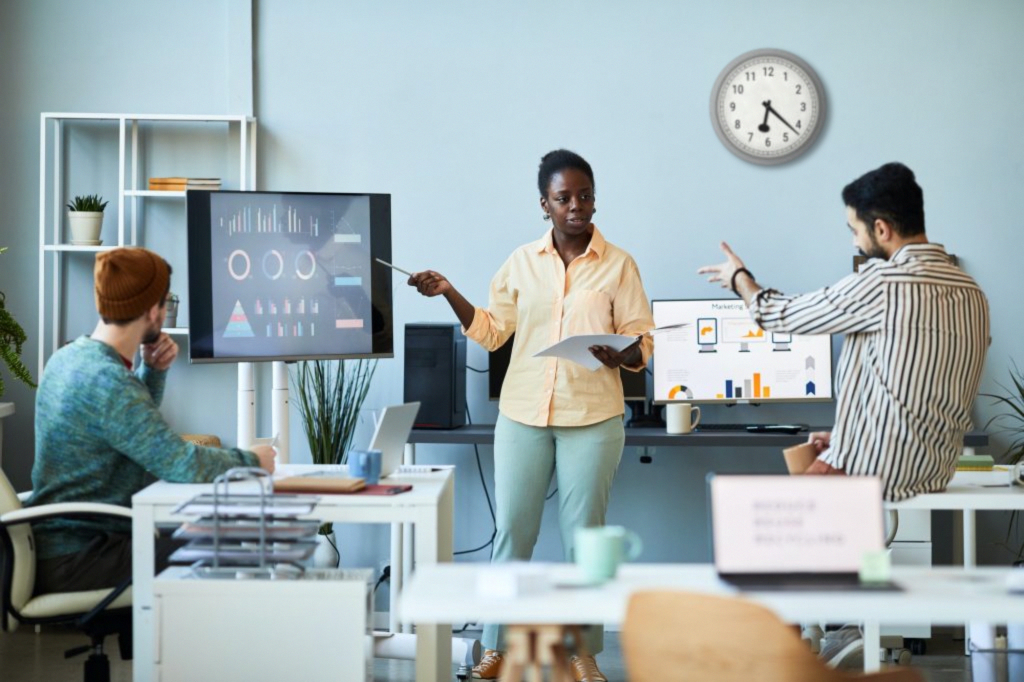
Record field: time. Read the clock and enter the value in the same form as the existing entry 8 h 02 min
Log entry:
6 h 22 min
